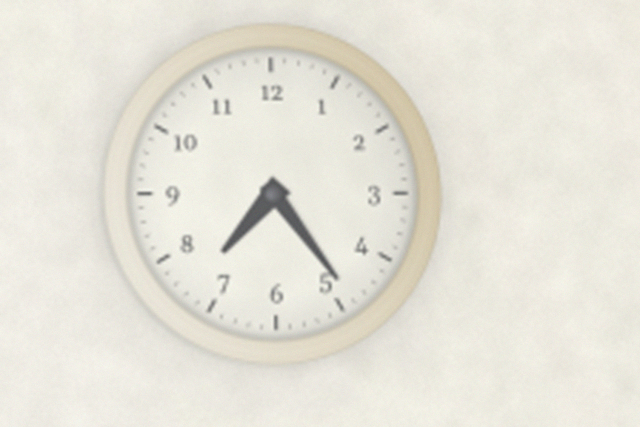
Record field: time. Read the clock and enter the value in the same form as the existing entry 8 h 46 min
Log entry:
7 h 24 min
